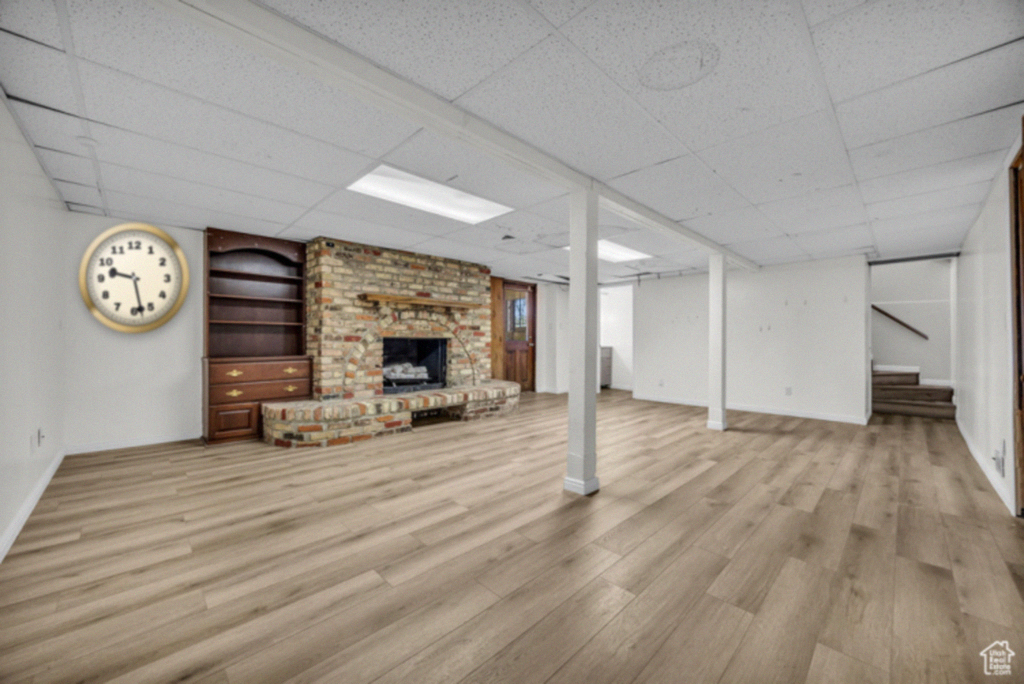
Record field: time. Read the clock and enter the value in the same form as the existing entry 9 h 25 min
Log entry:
9 h 28 min
